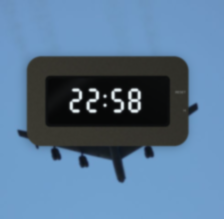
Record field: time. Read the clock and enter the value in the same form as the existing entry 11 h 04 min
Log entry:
22 h 58 min
